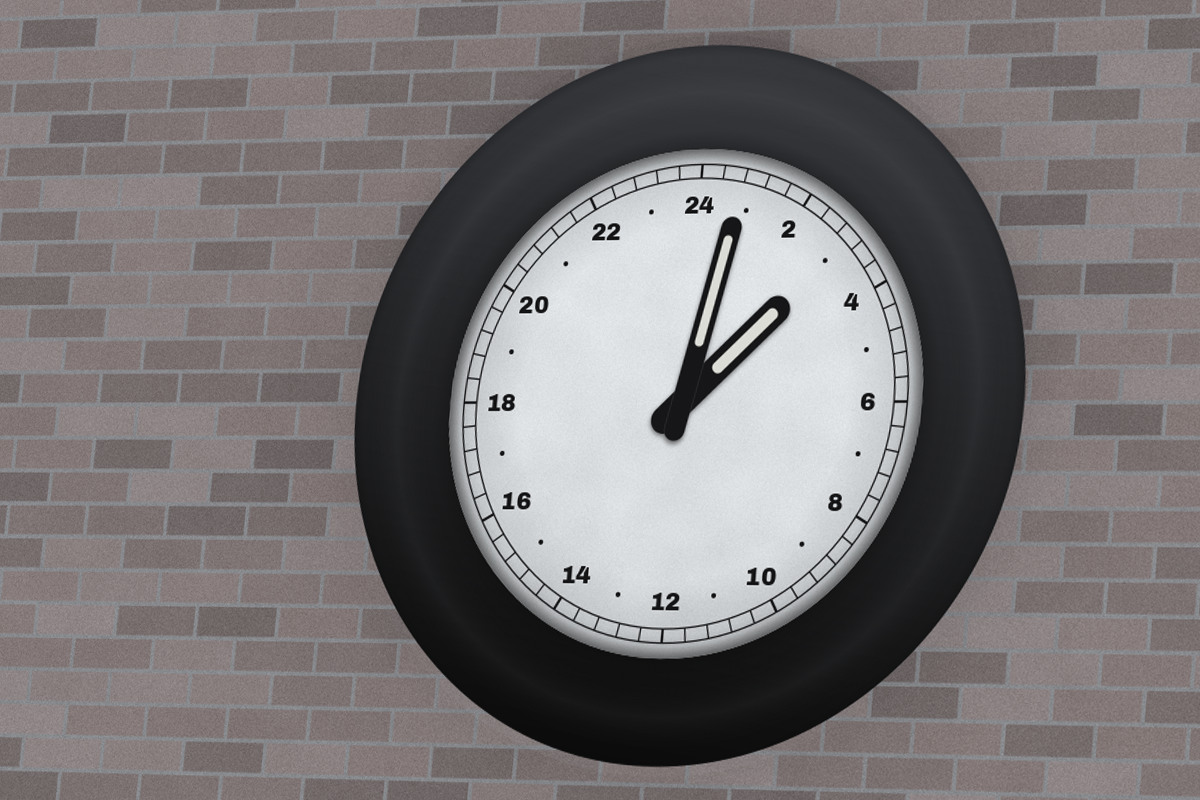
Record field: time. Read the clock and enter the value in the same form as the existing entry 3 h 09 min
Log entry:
3 h 02 min
